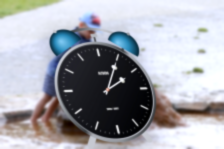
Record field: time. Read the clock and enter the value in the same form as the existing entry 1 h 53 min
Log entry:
2 h 05 min
